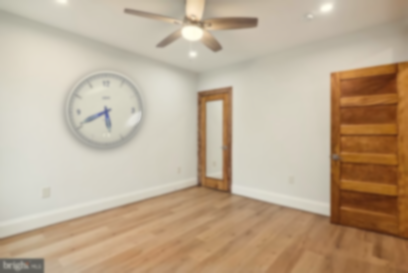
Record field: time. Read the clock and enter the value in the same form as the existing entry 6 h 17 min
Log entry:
5 h 41 min
